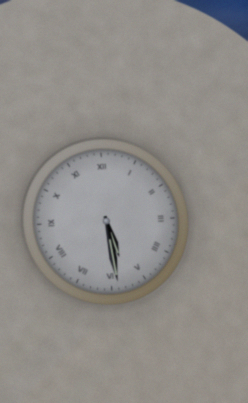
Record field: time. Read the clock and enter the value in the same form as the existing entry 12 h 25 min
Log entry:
5 h 29 min
